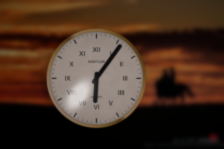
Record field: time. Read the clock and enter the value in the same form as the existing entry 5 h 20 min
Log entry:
6 h 06 min
